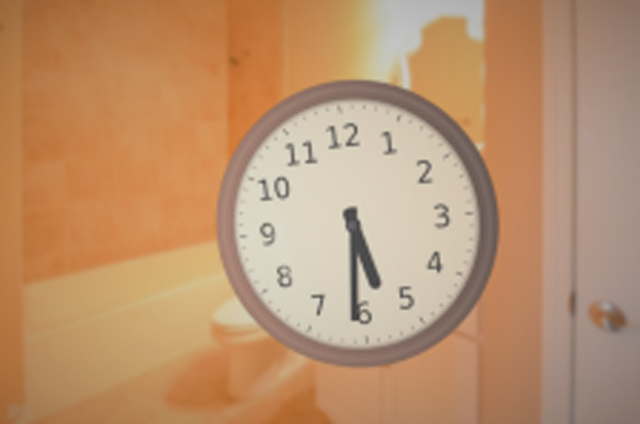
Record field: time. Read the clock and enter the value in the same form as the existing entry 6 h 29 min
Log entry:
5 h 31 min
